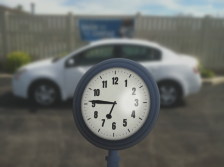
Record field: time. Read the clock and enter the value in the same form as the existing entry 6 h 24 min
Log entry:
6 h 46 min
